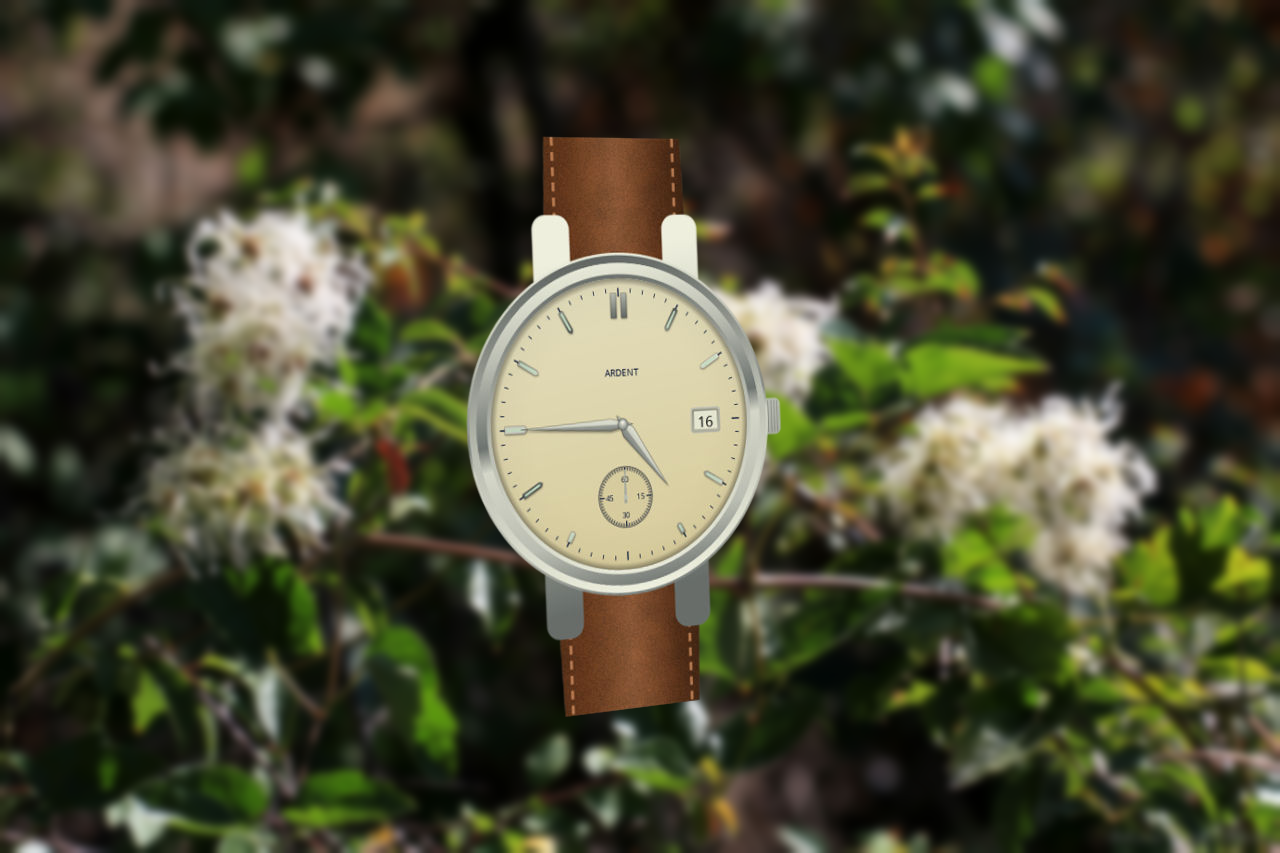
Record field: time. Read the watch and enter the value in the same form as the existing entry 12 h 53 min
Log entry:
4 h 45 min
